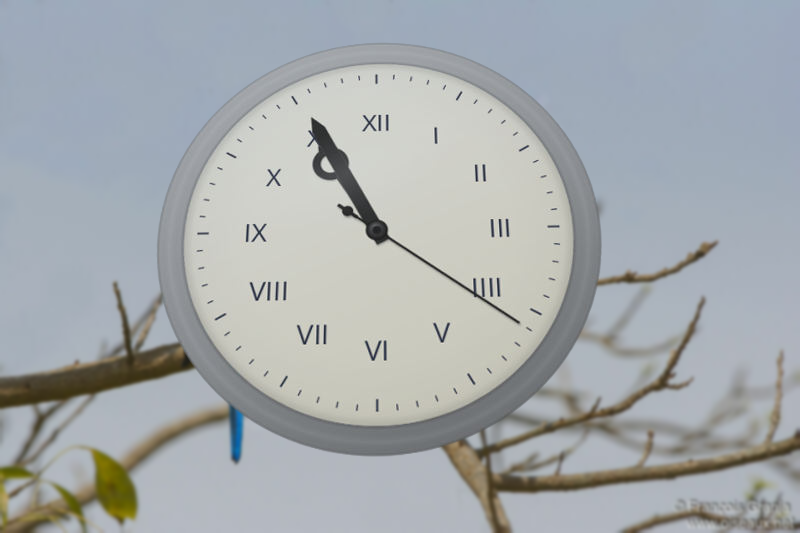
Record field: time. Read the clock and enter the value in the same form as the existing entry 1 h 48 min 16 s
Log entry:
10 h 55 min 21 s
